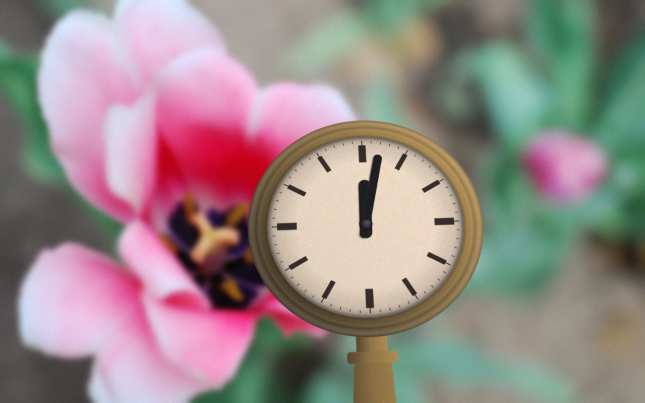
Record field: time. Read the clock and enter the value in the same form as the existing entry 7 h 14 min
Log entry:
12 h 02 min
